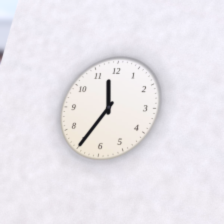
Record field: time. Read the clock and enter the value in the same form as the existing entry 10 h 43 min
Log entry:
11 h 35 min
